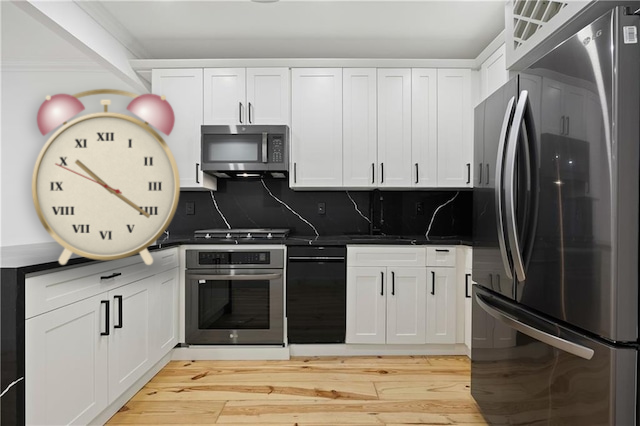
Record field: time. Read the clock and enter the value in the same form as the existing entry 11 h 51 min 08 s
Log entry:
10 h 20 min 49 s
